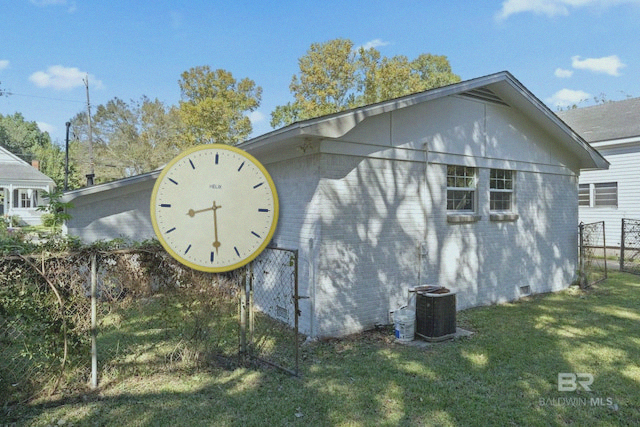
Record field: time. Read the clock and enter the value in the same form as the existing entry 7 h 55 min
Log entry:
8 h 29 min
